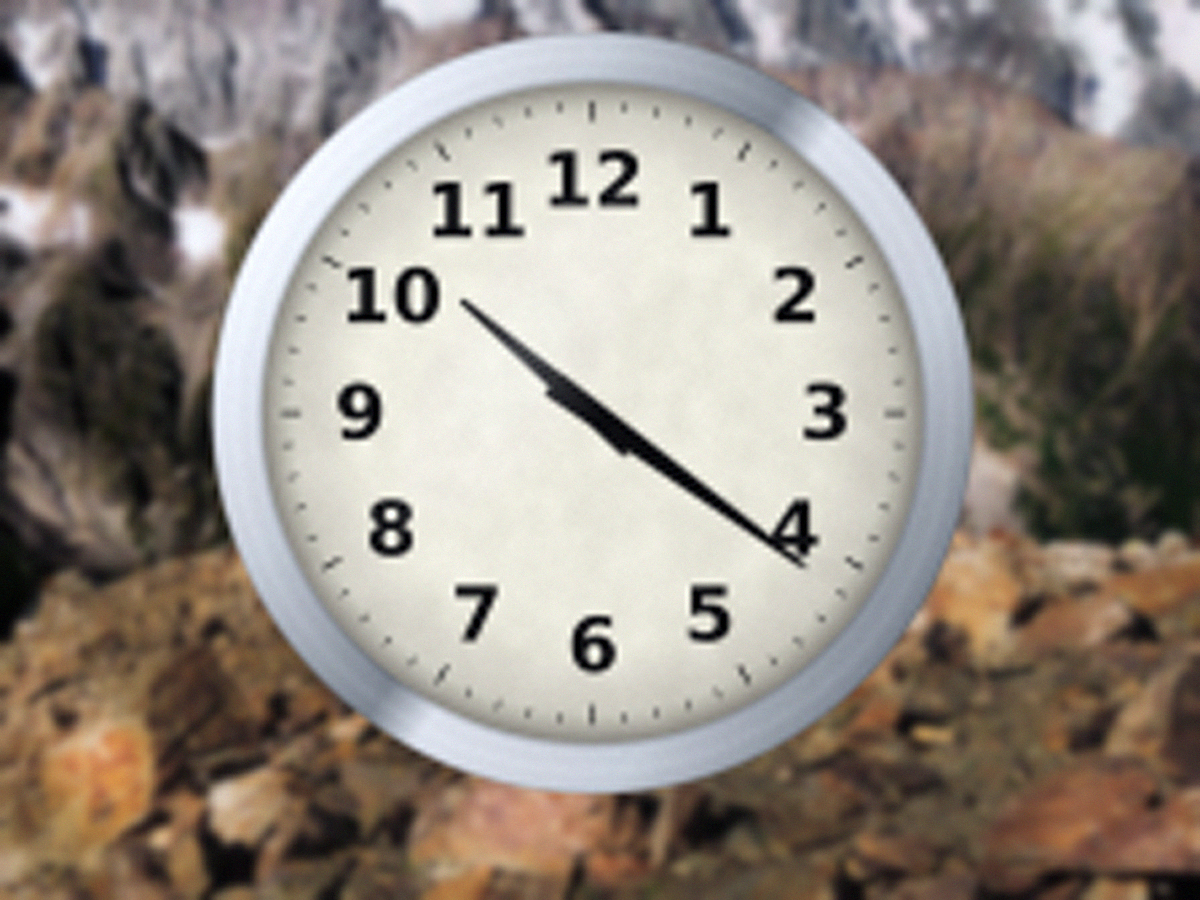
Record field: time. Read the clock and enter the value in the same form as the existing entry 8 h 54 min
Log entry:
10 h 21 min
